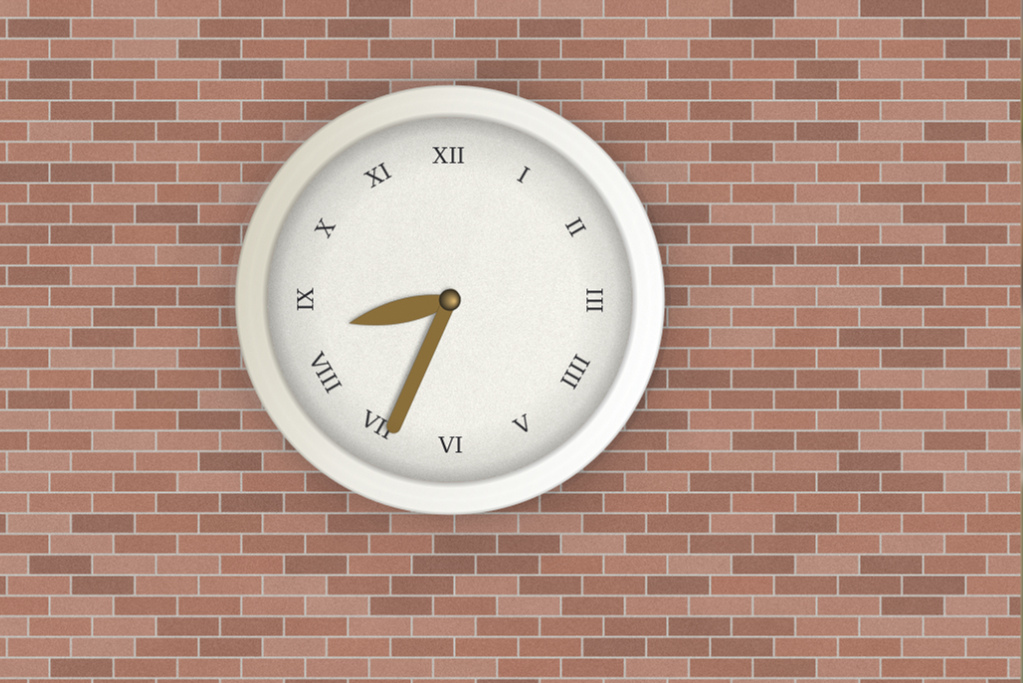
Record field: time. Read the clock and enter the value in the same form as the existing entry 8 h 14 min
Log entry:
8 h 34 min
